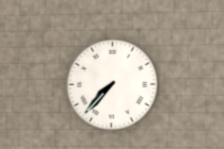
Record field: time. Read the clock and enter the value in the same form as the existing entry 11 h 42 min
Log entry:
7 h 37 min
